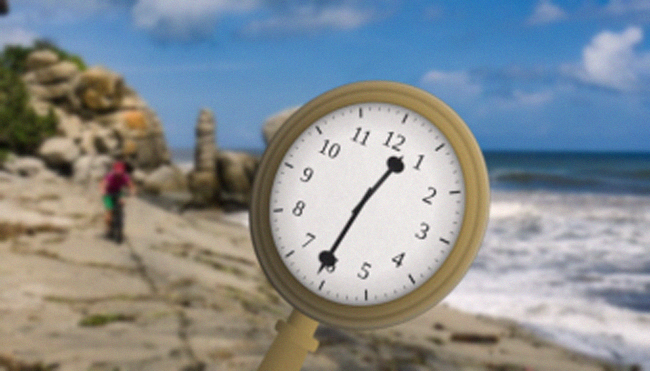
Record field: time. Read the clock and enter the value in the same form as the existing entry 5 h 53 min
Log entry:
12 h 31 min
